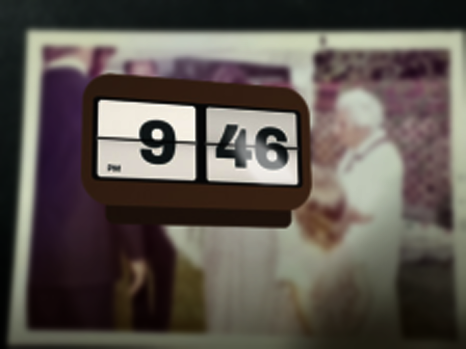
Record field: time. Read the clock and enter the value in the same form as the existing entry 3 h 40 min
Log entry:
9 h 46 min
